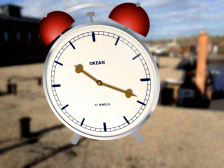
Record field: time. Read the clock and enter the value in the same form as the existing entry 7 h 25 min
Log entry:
10 h 19 min
